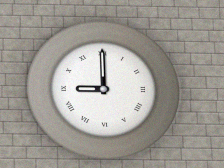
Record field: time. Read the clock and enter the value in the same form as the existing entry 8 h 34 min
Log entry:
9 h 00 min
